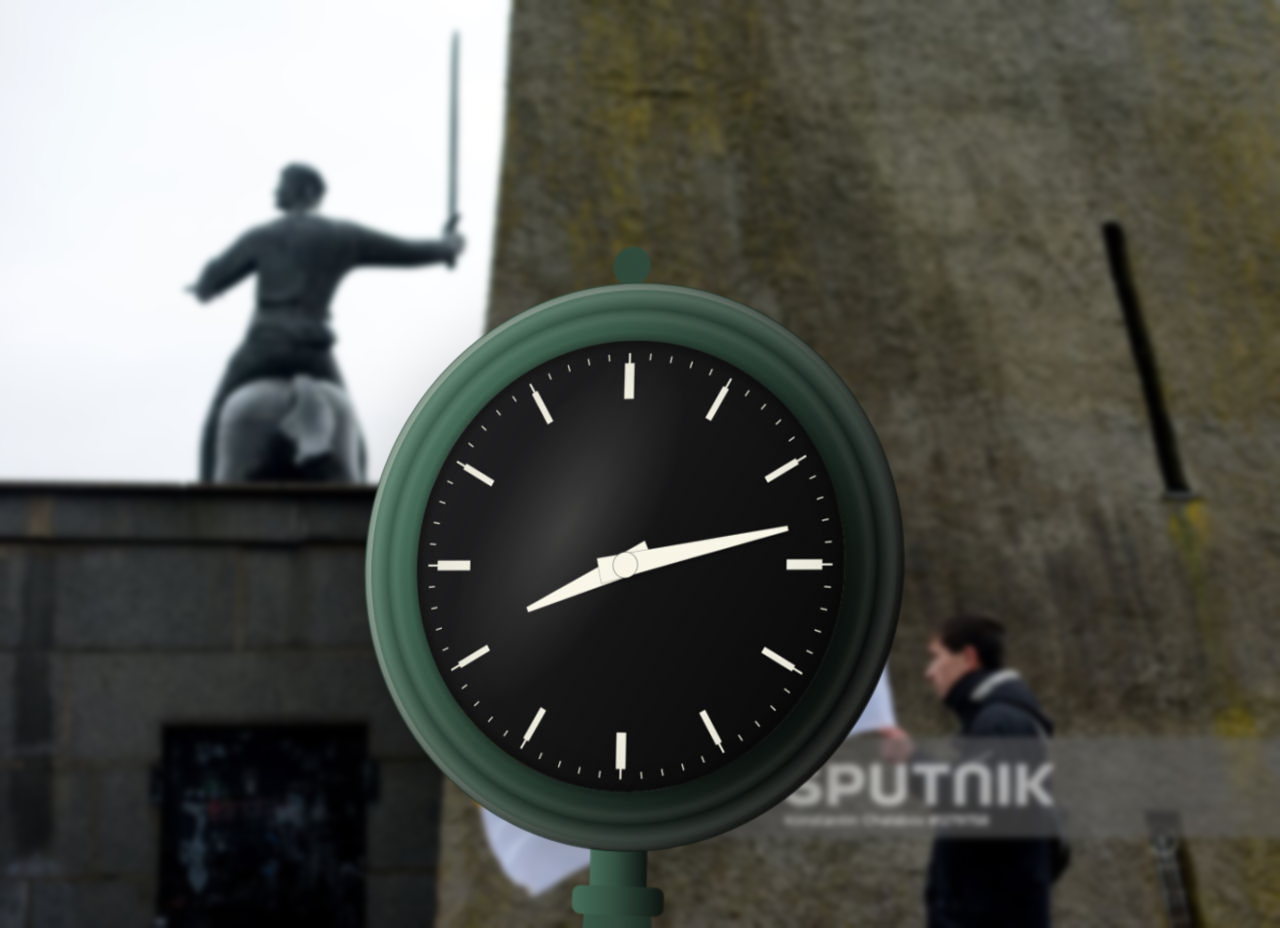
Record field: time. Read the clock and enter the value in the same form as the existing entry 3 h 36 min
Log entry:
8 h 13 min
